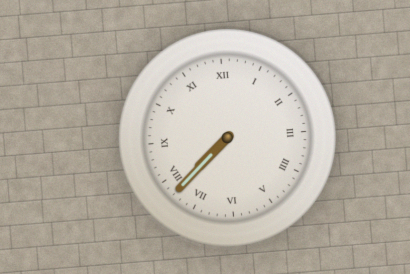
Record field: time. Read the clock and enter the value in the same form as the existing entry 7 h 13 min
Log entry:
7 h 38 min
